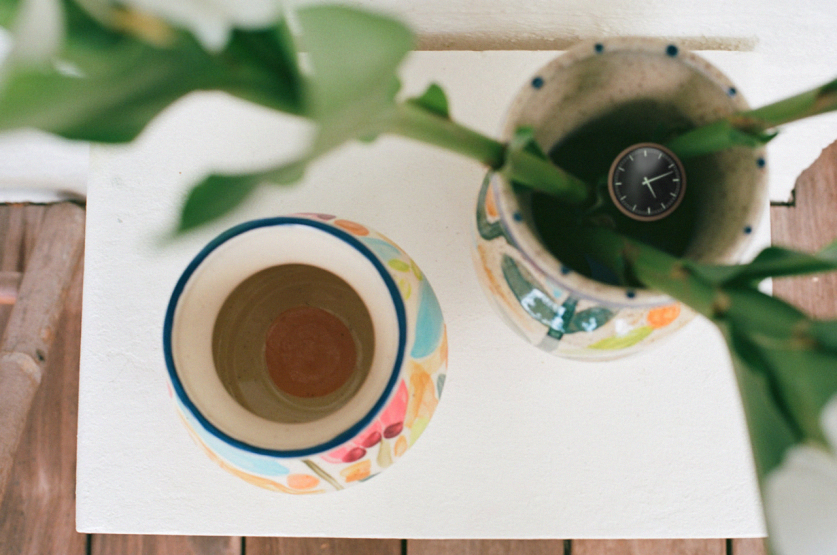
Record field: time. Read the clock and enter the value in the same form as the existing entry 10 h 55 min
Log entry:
5 h 12 min
